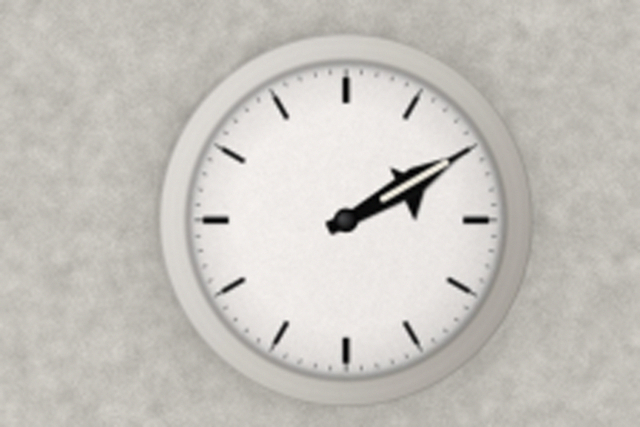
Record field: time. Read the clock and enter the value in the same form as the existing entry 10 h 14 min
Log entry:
2 h 10 min
